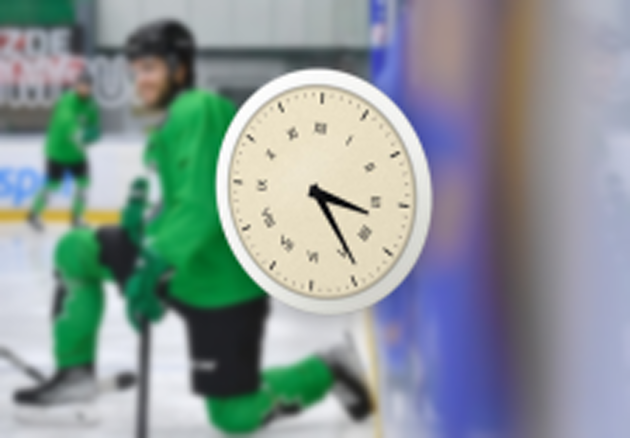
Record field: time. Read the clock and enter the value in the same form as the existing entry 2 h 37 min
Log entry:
3 h 24 min
